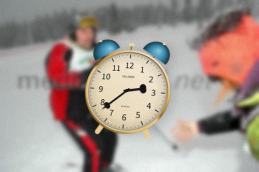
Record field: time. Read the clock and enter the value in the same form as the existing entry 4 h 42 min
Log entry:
2 h 38 min
